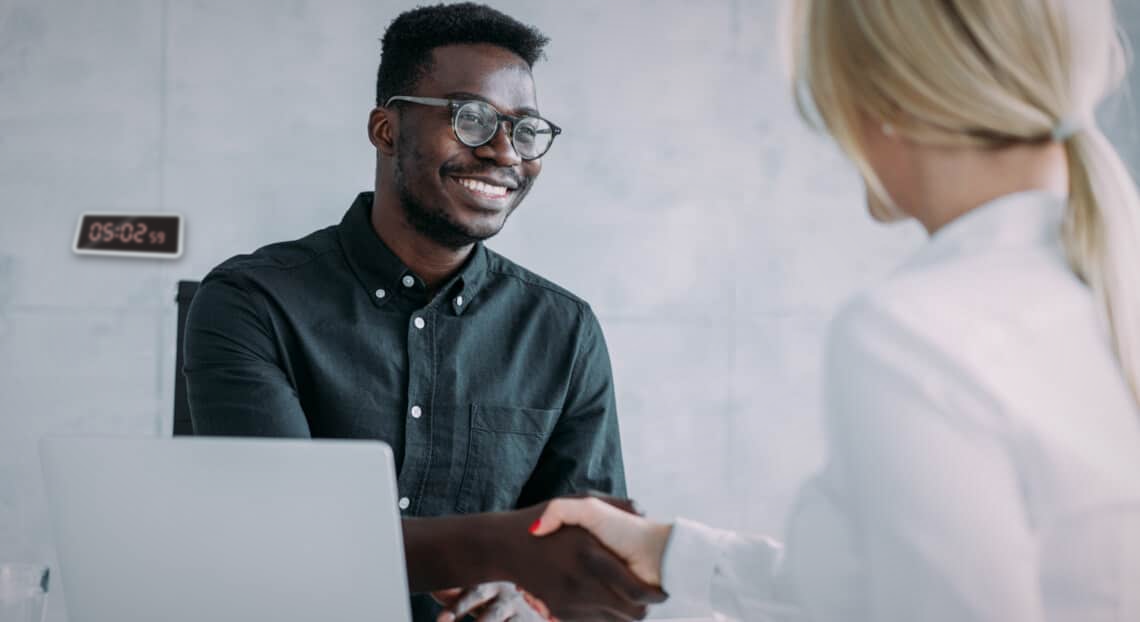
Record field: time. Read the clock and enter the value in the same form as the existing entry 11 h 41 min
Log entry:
5 h 02 min
